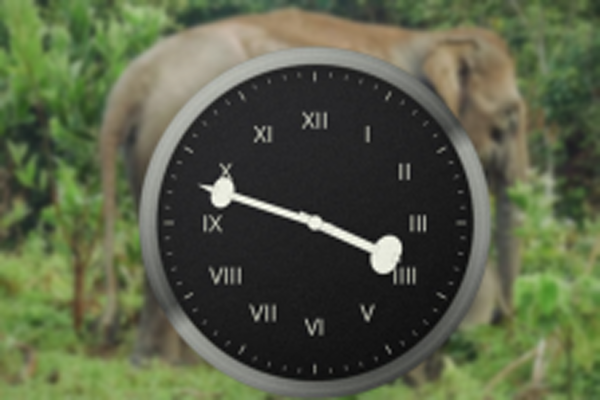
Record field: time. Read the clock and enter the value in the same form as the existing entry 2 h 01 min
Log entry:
3 h 48 min
